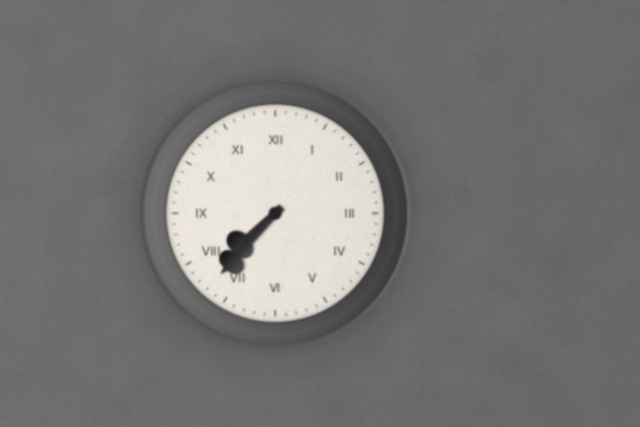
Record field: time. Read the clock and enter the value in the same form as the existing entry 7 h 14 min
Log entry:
7 h 37 min
